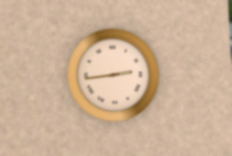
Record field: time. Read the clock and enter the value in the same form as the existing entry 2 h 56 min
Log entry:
2 h 44 min
